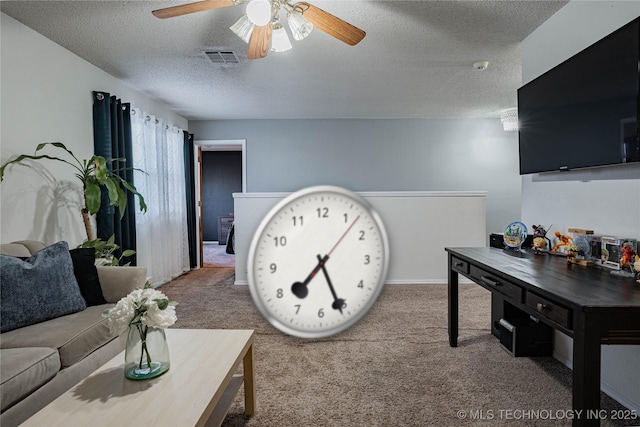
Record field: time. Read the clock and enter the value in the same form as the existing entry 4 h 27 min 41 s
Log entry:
7 h 26 min 07 s
